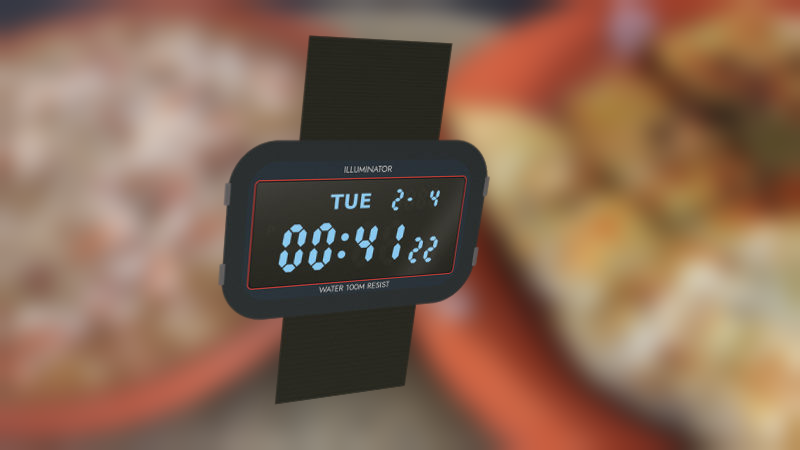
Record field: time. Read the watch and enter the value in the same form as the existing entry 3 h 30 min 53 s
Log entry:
0 h 41 min 22 s
